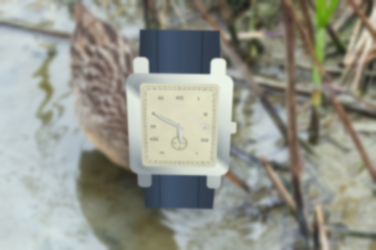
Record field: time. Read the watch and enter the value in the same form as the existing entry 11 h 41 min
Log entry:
5 h 50 min
